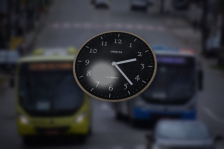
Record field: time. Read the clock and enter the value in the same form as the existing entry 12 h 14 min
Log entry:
2 h 23 min
